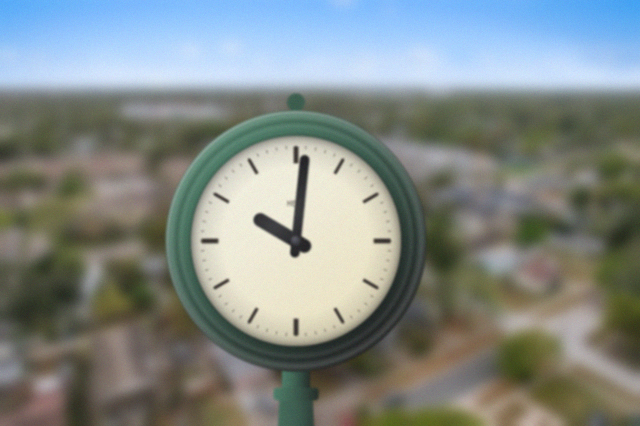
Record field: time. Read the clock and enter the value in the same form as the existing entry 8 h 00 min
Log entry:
10 h 01 min
